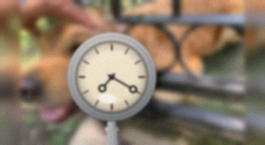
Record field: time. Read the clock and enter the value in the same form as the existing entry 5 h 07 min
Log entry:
7 h 20 min
